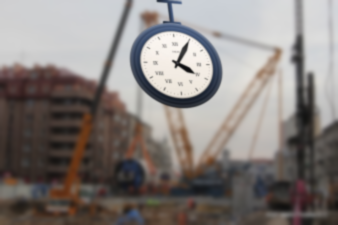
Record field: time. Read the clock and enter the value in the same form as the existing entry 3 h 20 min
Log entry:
4 h 05 min
